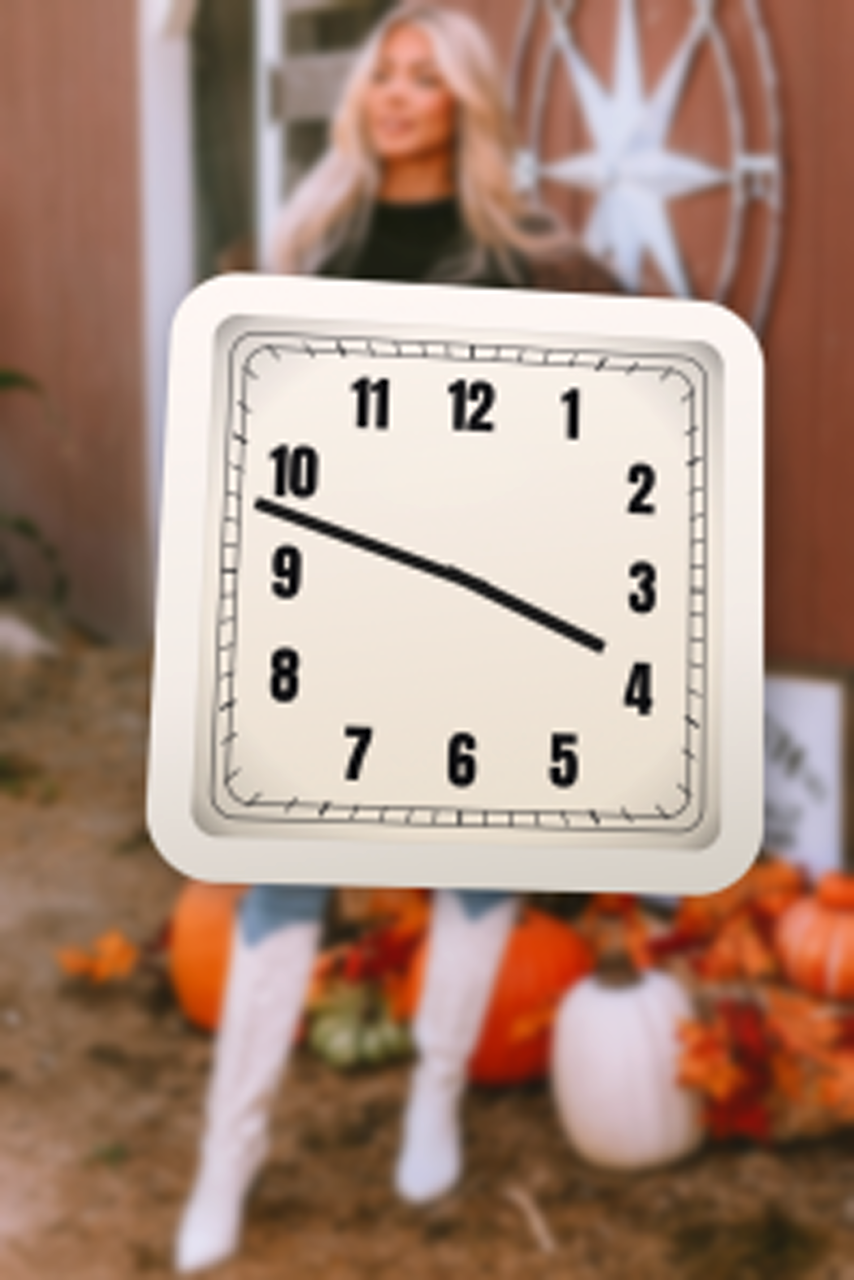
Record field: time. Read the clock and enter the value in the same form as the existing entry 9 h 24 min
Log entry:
3 h 48 min
